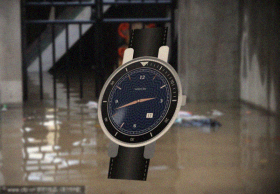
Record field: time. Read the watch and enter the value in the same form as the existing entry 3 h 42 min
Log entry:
2 h 42 min
